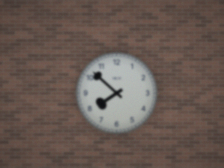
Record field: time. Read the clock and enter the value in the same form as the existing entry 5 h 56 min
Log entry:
7 h 52 min
